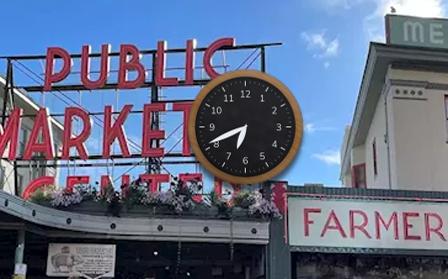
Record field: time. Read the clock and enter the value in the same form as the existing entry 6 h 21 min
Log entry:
6 h 41 min
